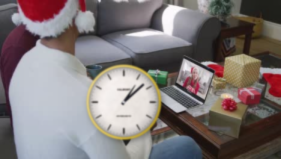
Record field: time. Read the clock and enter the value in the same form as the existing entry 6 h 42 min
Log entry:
1 h 08 min
